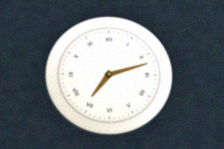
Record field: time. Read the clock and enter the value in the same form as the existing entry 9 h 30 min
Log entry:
7 h 12 min
